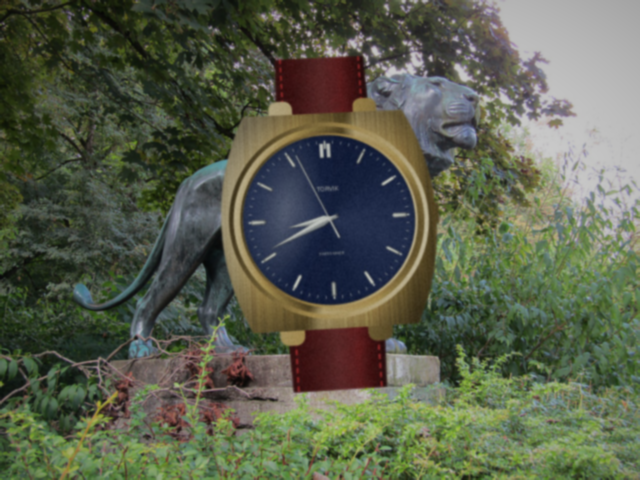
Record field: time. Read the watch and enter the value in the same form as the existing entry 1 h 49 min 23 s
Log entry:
8 h 40 min 56 s
